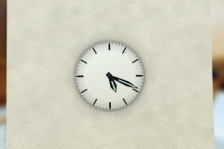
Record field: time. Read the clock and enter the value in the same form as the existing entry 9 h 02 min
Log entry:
5 h 19 min
